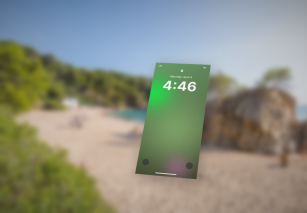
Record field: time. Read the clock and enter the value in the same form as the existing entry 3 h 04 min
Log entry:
4 h 46 min
